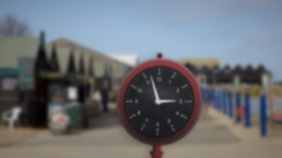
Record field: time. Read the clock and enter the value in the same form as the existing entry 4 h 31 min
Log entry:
2 h 57 min
